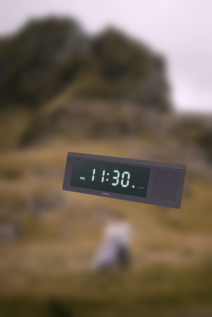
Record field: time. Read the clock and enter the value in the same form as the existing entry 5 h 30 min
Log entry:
11 h 30 min
